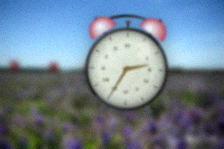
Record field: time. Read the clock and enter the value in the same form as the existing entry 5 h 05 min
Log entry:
2 h 35 min
